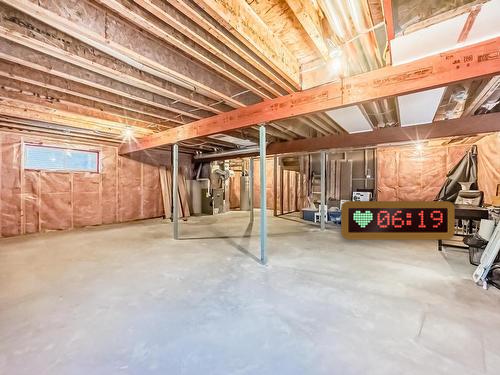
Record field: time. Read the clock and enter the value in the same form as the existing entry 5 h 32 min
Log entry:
6 h 19 min
